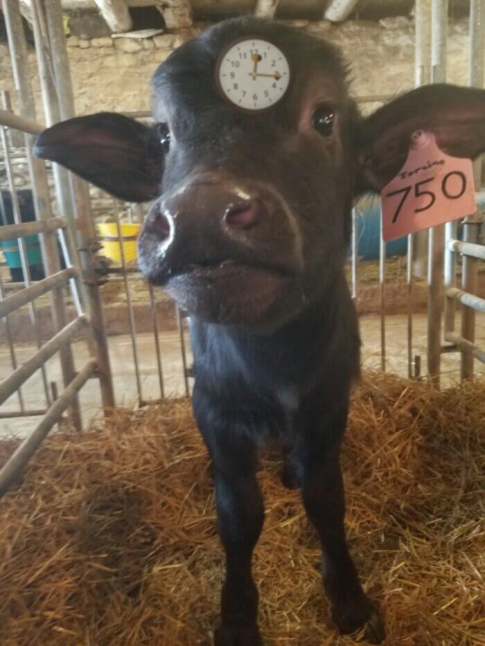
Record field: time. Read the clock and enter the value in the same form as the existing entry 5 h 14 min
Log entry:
12 h 16 min
